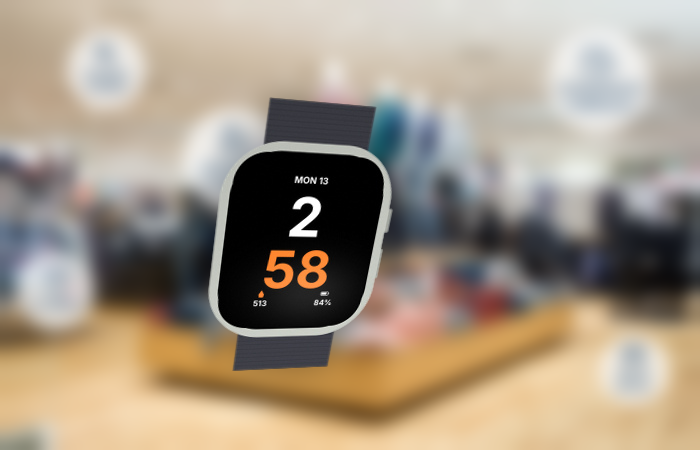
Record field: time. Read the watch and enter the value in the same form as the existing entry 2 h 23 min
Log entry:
2 h 58 min
